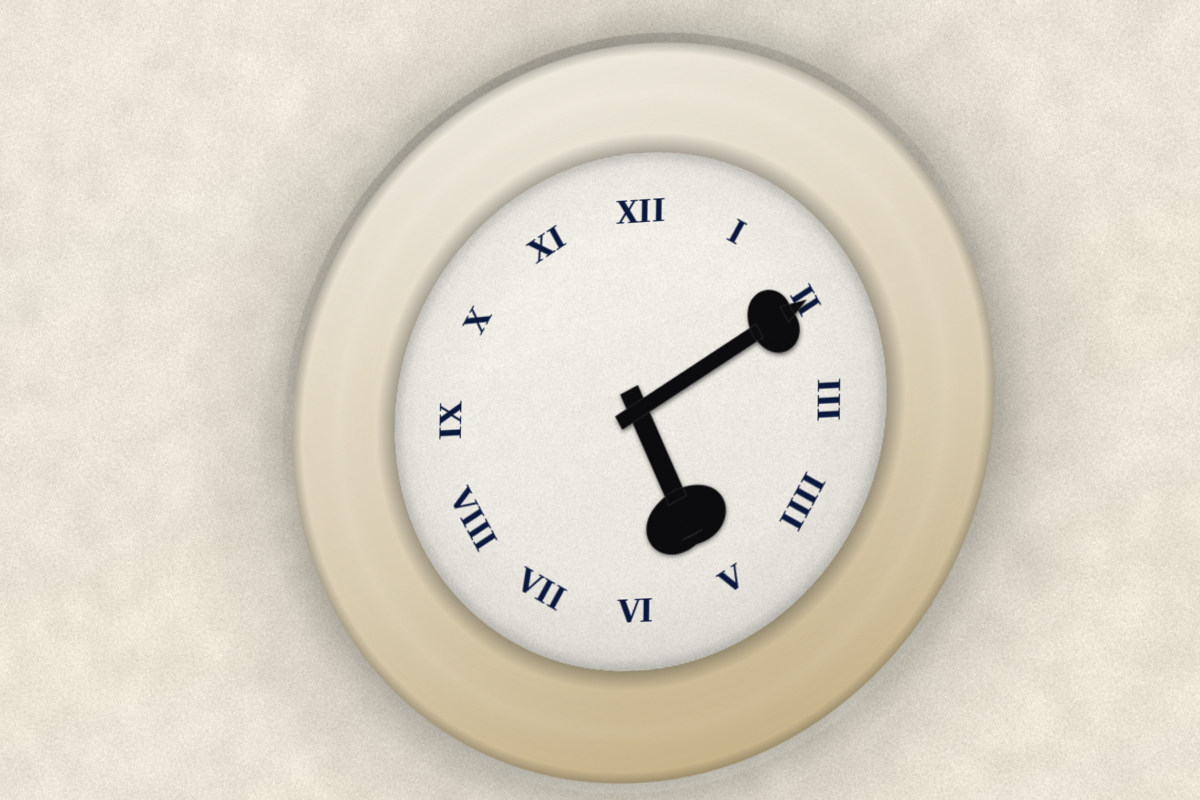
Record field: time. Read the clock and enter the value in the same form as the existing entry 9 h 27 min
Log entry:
5 h 10 min
